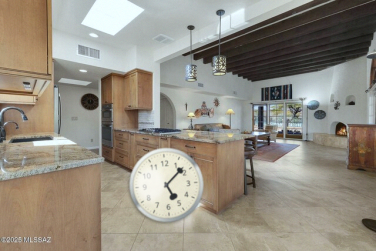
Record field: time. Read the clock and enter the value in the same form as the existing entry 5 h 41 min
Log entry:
5 h 08 min
